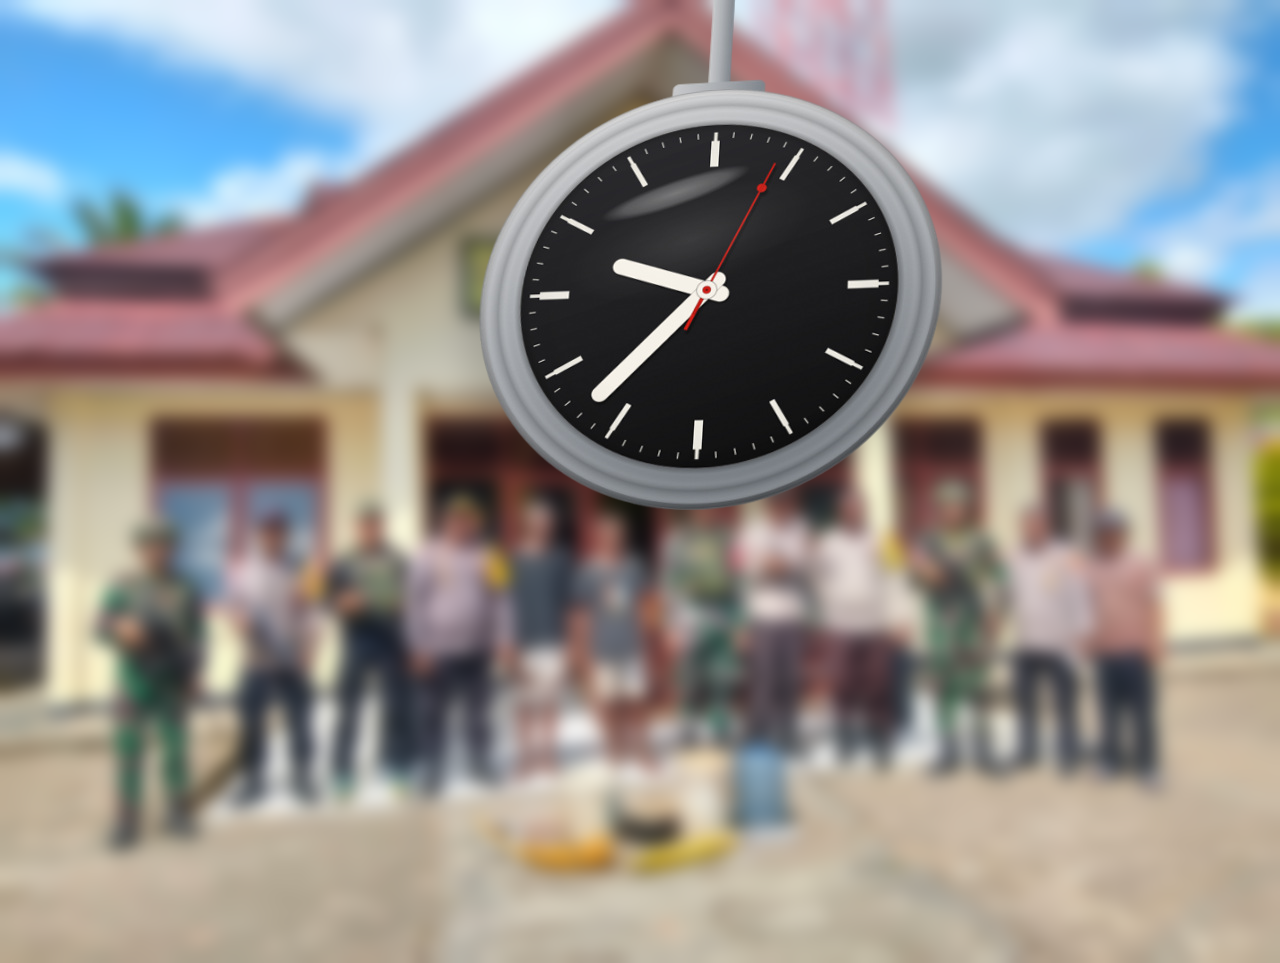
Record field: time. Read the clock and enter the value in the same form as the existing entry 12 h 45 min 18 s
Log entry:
9 h 37 min 04 s
